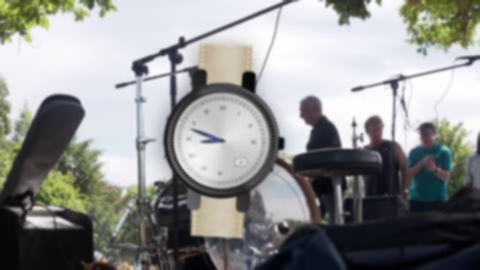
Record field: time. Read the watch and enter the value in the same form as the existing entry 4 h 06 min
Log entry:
8 h 48 min
